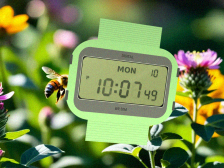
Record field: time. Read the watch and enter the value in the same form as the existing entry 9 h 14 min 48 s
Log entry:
10 h 07 min 49 s
